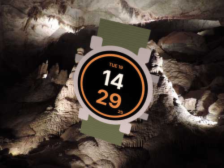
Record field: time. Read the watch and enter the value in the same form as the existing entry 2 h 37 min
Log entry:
14 h 29 min
